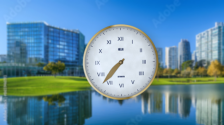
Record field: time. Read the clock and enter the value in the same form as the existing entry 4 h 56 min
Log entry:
7 h 37 min
